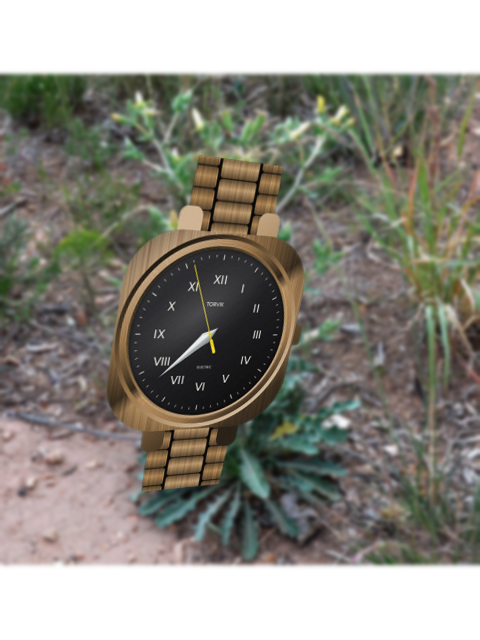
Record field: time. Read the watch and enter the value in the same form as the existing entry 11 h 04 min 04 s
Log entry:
7 h 37 min 56 s
